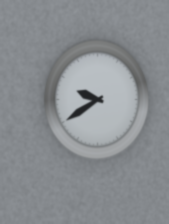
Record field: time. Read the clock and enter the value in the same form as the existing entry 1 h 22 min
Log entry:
9 h 40 min
